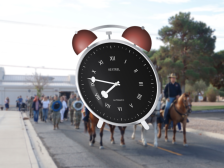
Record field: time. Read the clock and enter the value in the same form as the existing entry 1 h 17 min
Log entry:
7 h 47 min
